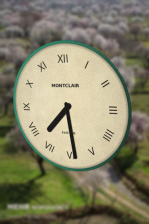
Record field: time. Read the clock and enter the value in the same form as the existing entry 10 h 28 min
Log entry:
7 h 29 min
